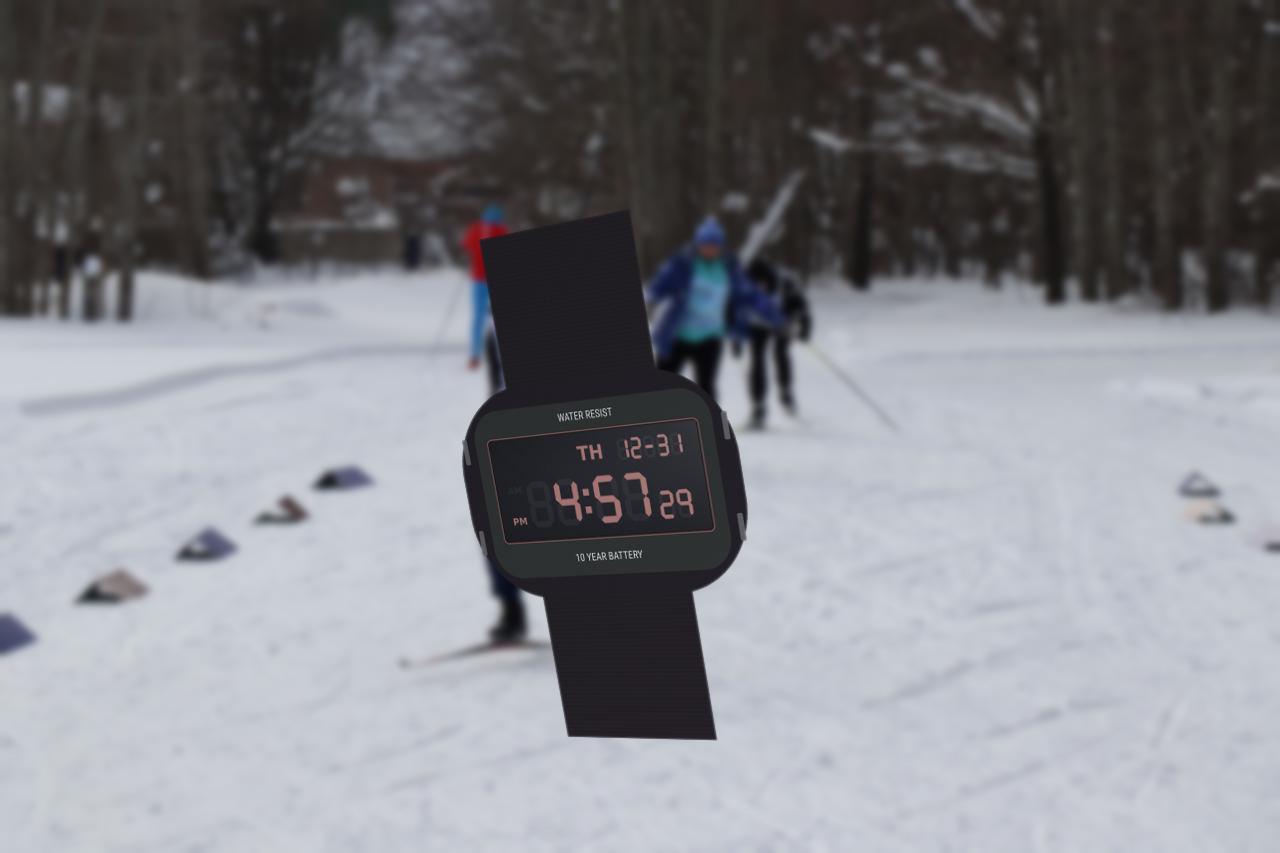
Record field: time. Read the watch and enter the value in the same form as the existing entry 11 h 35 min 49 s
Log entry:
4 h 57 min 29 s
